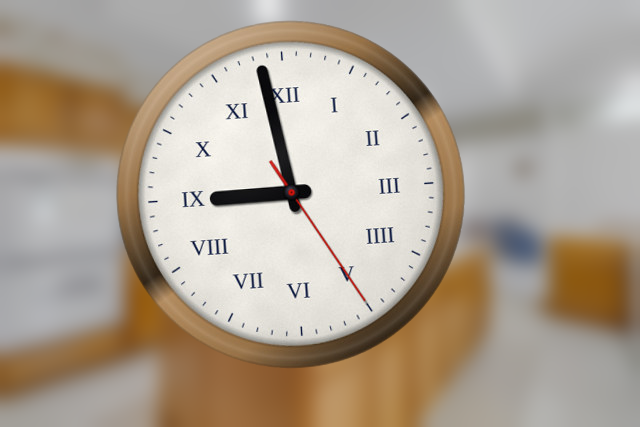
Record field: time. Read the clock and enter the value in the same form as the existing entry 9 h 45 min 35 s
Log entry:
8 h 58 min 25 s
